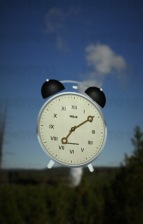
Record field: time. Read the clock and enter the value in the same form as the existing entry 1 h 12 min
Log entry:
7 h 09 min
